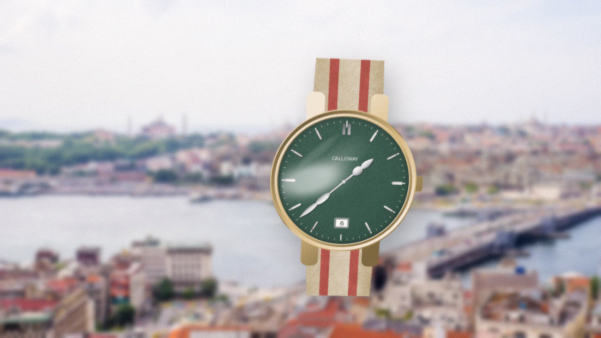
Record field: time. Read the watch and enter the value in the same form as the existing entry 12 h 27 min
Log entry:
1 h 38 min
